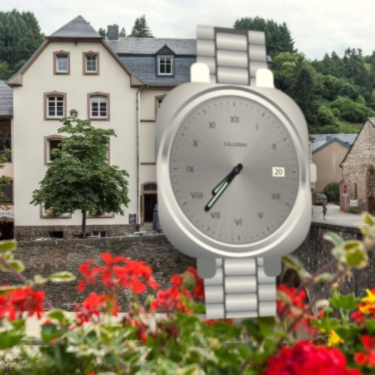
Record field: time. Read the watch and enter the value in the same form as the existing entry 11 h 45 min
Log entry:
7 h 37 min
